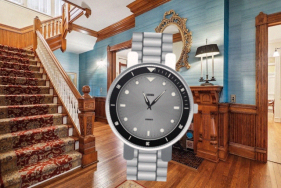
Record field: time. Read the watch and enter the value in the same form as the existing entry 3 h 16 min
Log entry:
11 h 07 min
